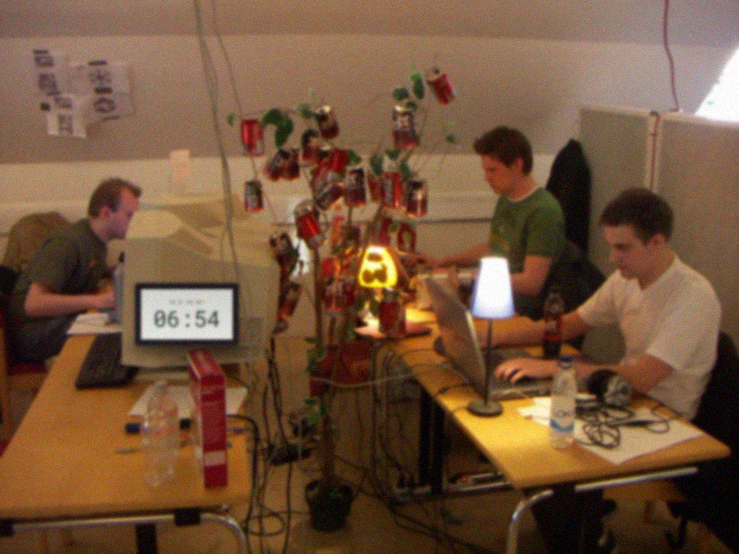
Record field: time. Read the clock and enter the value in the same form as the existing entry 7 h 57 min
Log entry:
6 h 54 min
